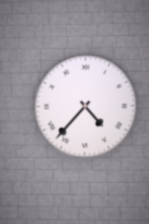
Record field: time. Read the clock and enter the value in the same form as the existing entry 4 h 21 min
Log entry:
4 h 37 min
